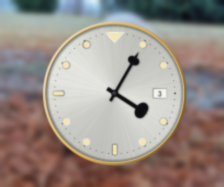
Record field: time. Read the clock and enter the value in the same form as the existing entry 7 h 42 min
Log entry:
4 h 05 min
